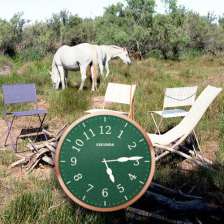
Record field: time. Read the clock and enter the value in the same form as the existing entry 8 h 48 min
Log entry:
5 h 14 min
